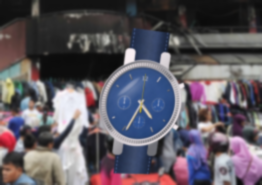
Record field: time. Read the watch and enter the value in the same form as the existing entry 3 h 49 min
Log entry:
4 h 34 min
